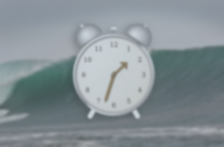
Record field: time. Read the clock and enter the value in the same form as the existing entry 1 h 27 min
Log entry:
1 h 33 min
